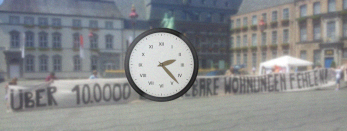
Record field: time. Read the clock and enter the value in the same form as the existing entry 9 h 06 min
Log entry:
2 h 23 min
